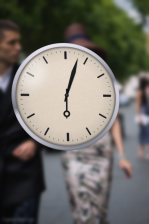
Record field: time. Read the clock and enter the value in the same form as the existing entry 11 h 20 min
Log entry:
6 h 03 min
